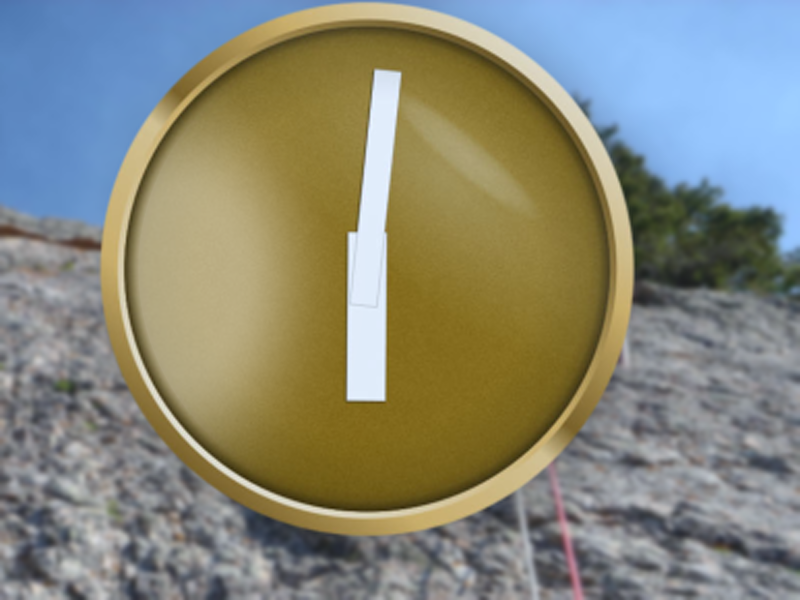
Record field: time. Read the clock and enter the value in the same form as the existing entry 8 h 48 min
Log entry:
6 h 01 min
